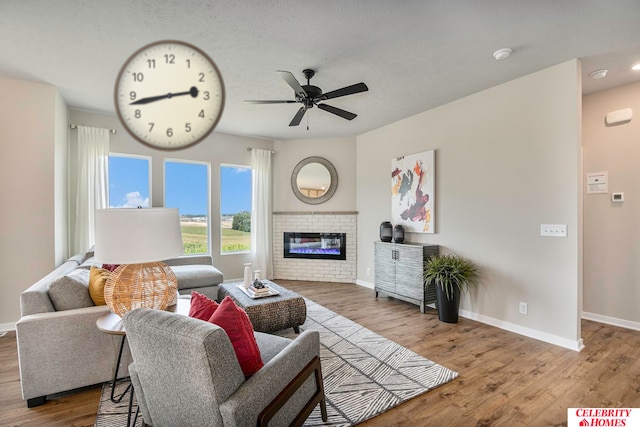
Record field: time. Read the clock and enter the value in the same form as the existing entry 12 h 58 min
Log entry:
2 h 43 min
